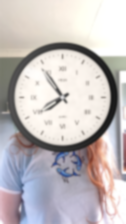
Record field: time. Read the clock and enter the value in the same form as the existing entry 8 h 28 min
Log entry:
7 h 54 min
